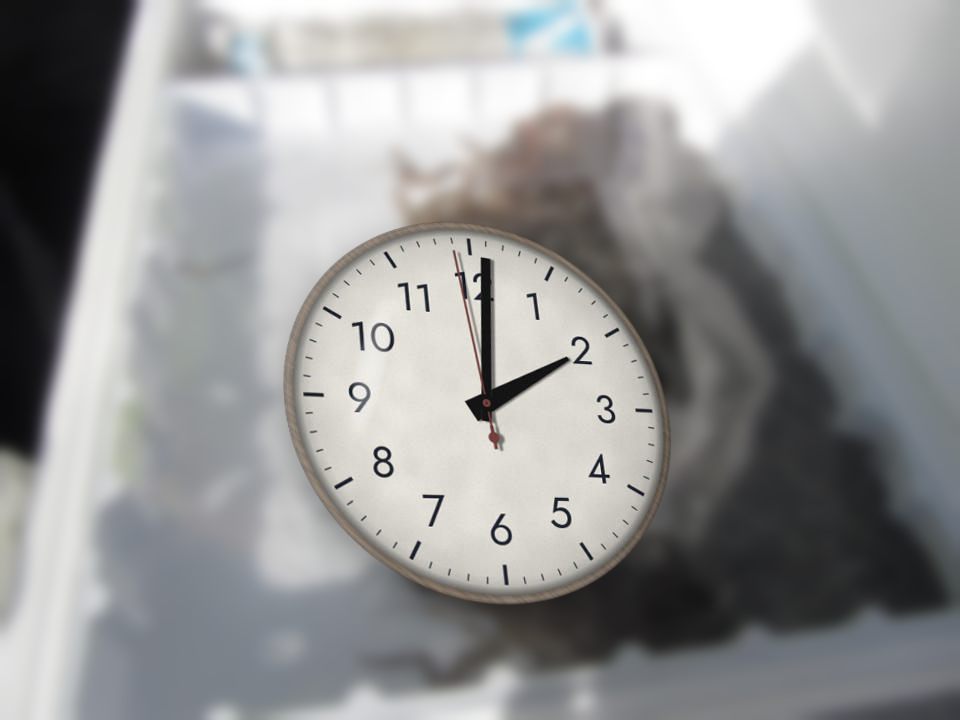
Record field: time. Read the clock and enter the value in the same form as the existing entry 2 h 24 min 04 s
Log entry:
2 h 00 min 59 s
